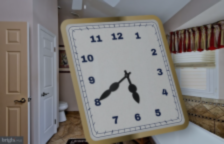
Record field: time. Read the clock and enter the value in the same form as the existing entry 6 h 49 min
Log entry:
5 h 40 min
